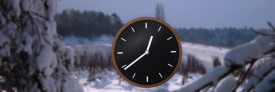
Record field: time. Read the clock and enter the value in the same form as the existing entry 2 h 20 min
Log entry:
12 h 39 min
